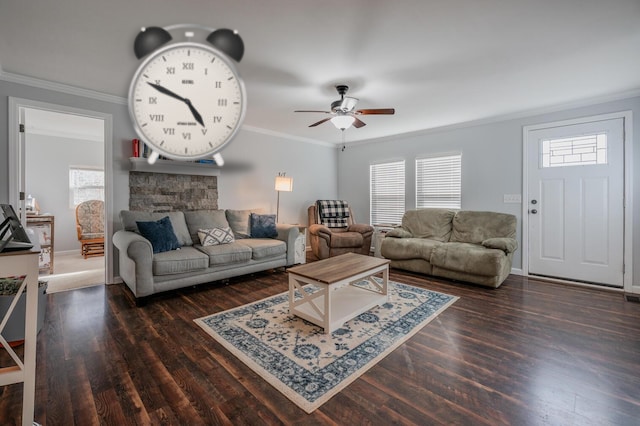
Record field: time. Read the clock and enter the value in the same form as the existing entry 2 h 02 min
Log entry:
4 h 49 min
